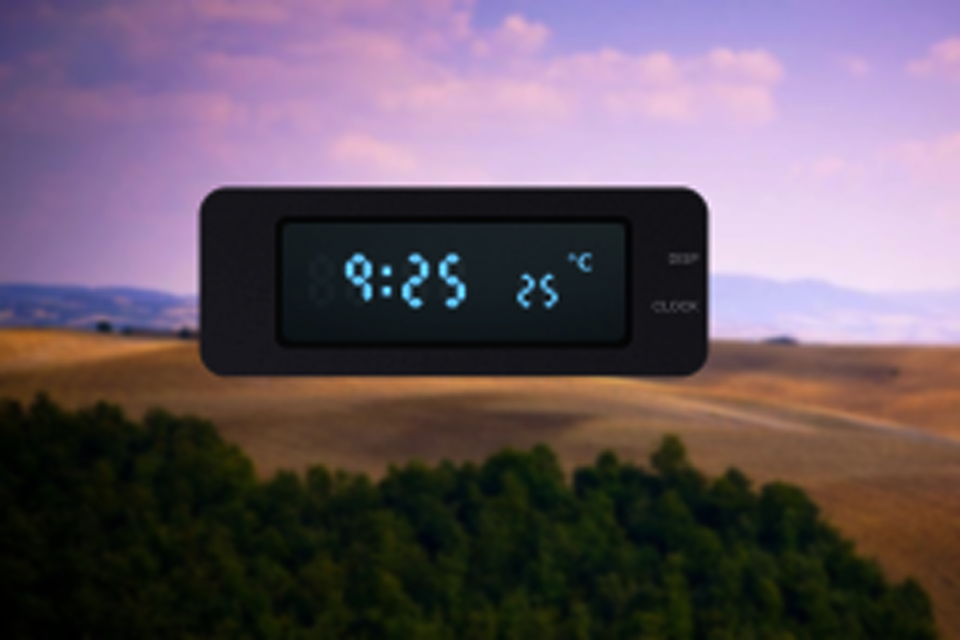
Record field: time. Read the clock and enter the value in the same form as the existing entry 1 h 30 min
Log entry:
9 h 25 min
